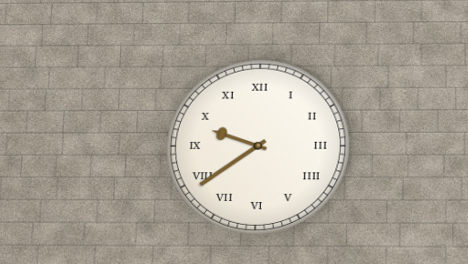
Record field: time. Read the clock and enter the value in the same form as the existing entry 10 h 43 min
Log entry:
9 h 39 min
